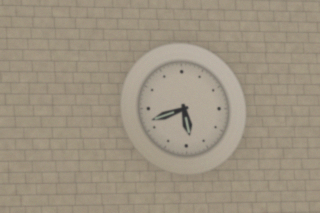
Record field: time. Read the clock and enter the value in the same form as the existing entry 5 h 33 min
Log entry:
5 h 42 min
